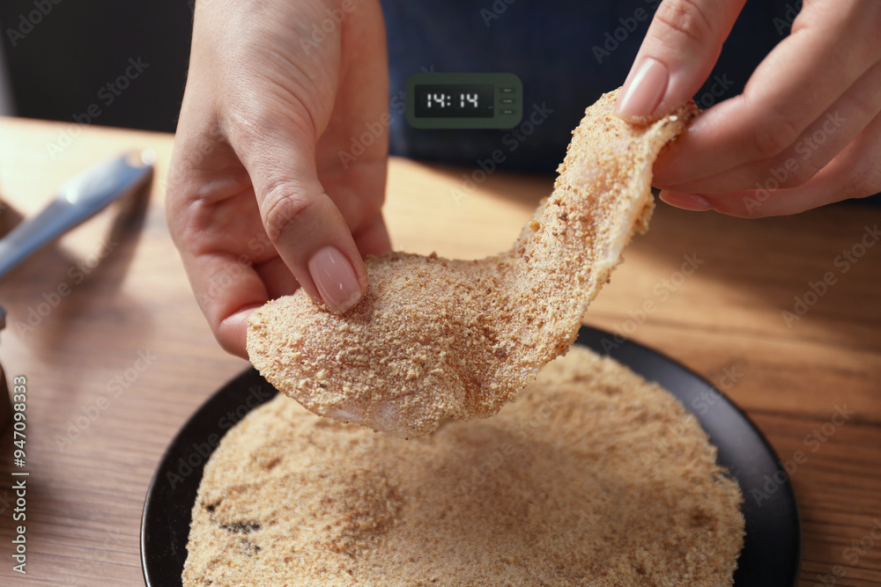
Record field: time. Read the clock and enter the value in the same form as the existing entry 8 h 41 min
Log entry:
14 h 14 min
